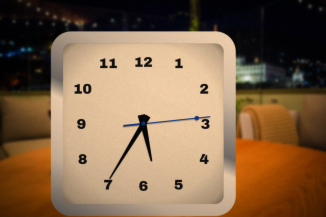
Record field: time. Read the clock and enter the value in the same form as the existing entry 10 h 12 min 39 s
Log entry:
5 h 35 min 14 s
